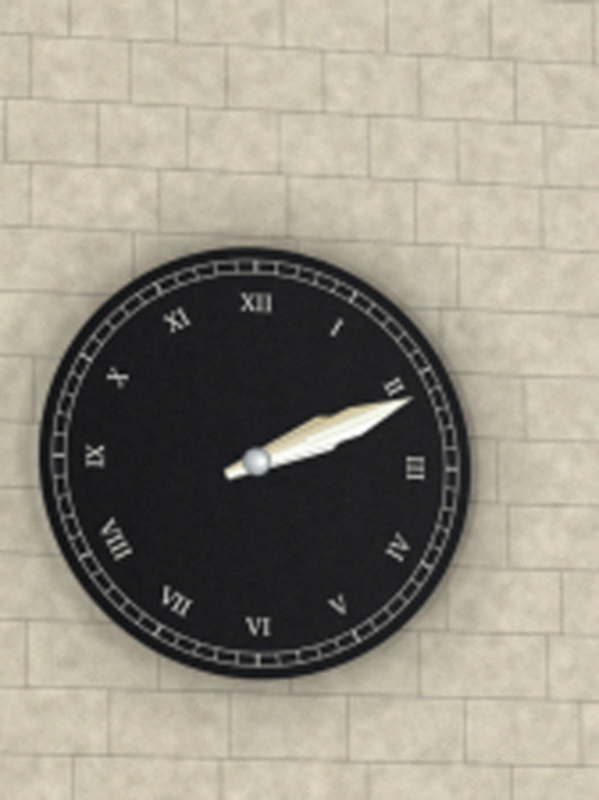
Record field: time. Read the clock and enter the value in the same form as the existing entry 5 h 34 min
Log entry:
2 h 11 min
